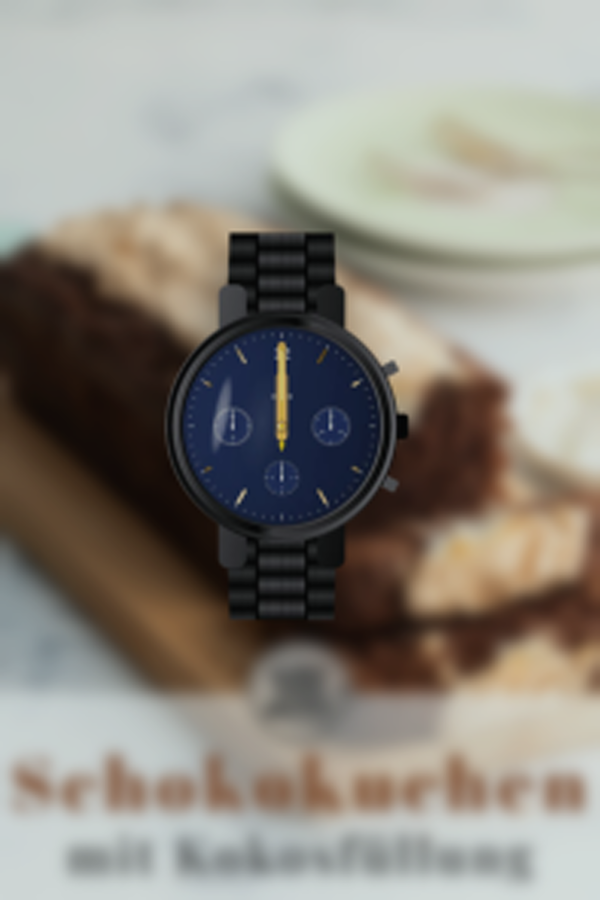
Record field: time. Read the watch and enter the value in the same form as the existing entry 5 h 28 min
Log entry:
12 h 00 min
